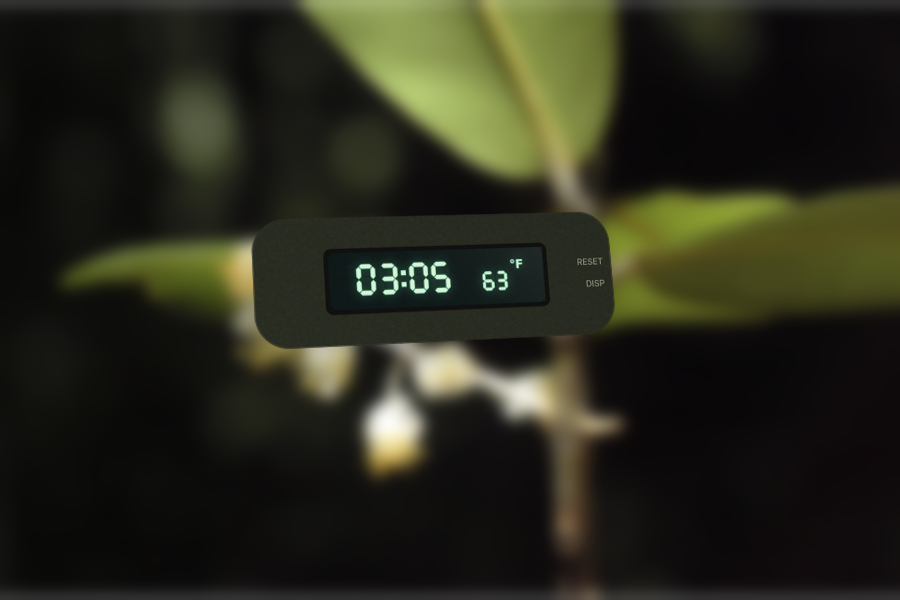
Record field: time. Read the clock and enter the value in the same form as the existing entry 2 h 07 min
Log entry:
3 h 05 min
